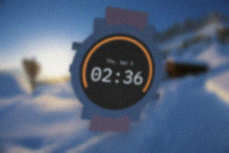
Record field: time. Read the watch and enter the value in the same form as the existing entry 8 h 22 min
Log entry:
2 h 36 min
